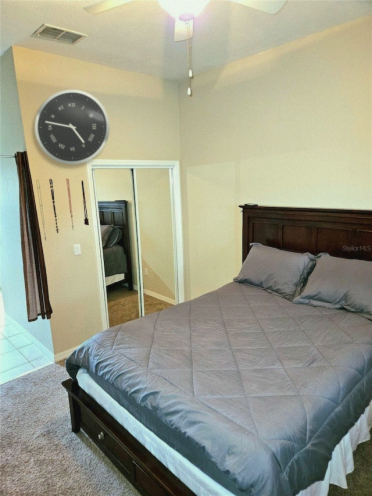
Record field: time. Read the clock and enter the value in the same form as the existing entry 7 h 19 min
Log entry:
4 h 47 min
